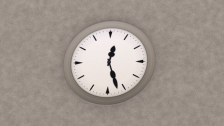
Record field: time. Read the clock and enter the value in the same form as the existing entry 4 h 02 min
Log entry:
12 h 27 min
